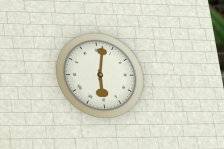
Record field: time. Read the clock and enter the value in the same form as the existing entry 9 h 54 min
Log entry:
6 h 02 min
